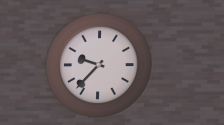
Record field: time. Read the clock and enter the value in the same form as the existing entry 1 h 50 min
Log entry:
9 h 37 min
